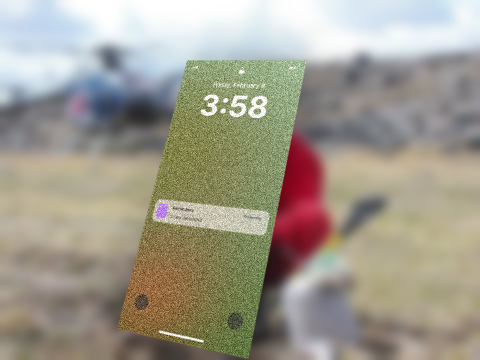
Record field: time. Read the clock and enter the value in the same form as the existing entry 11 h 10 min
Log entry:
3 h 58 min
